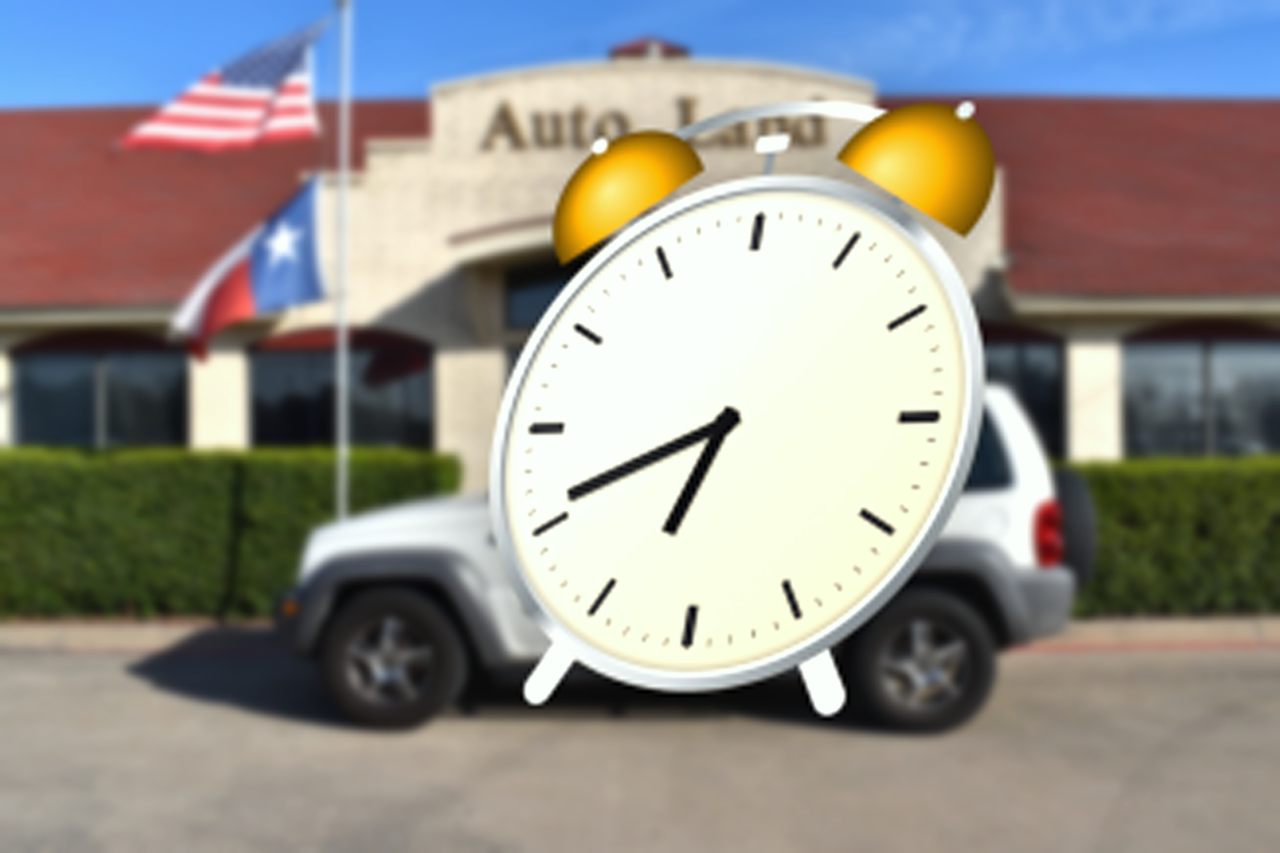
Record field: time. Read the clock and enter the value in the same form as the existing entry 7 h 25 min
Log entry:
6 h 41 min
